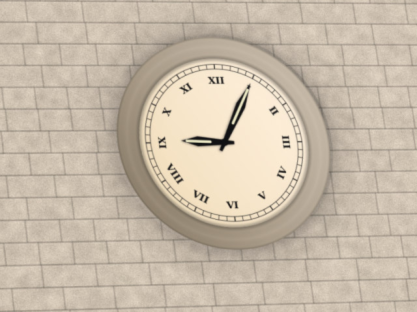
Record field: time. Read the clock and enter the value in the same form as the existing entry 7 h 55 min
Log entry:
9 h 05 min
